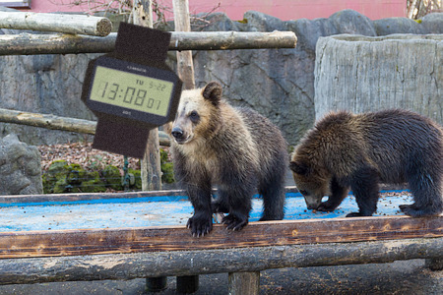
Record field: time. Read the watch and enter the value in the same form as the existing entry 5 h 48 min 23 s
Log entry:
13 h 08 min 01 s
